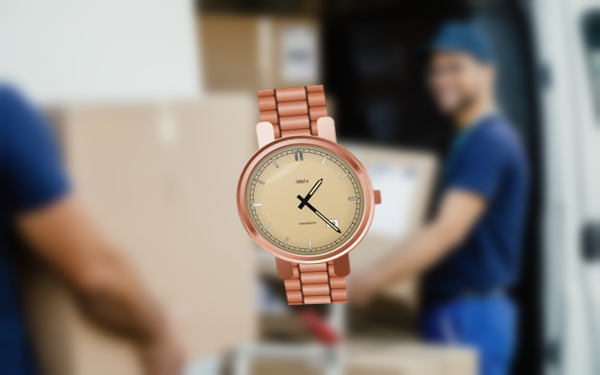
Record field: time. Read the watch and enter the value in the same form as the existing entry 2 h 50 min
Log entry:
1 h 23 min
